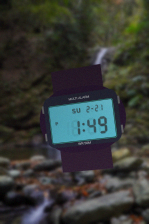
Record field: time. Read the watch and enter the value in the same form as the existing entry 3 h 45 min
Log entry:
1 h 49 min
